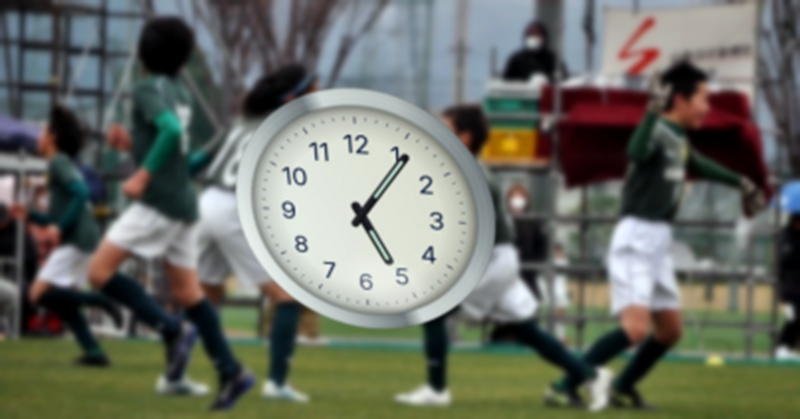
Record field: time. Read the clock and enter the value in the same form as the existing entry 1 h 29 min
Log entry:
5 h 06 min
